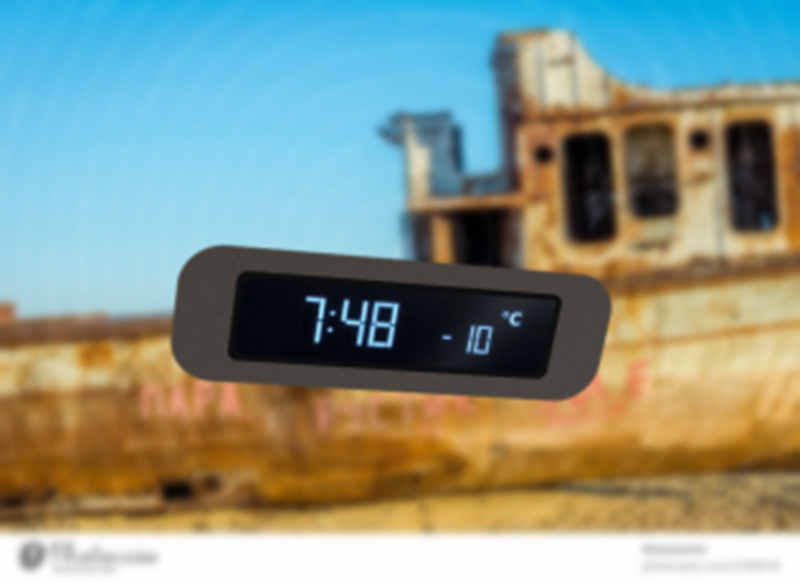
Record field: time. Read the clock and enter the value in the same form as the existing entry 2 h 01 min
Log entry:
7 h 48 min
